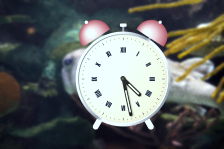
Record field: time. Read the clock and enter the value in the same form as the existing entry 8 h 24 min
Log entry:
4 h 28 min
